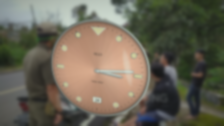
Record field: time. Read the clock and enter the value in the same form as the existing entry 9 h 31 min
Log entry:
3 h 14 min
